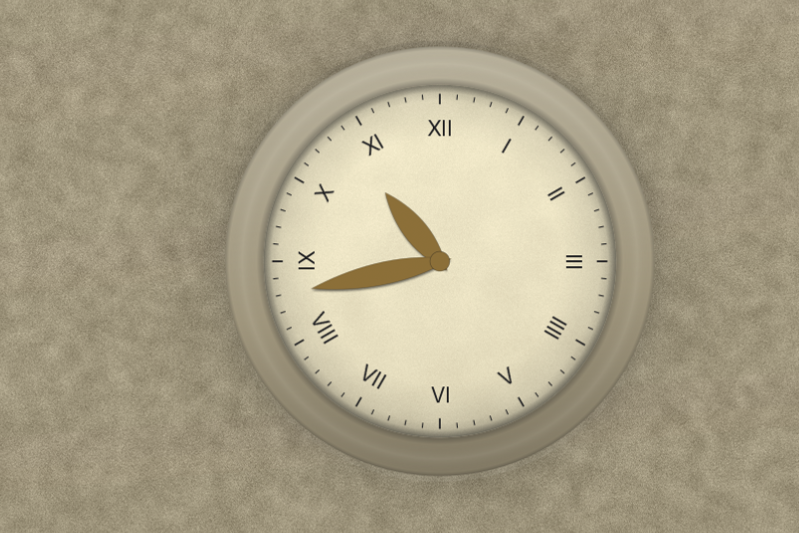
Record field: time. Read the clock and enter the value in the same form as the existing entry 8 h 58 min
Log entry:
10 h 43 min
